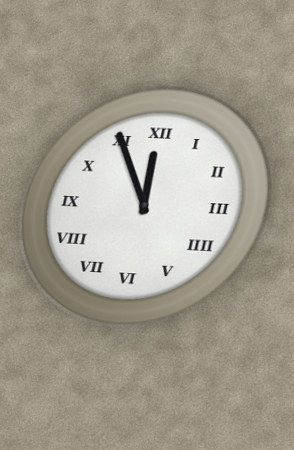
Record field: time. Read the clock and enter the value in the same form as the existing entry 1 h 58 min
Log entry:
11 h 55 min
